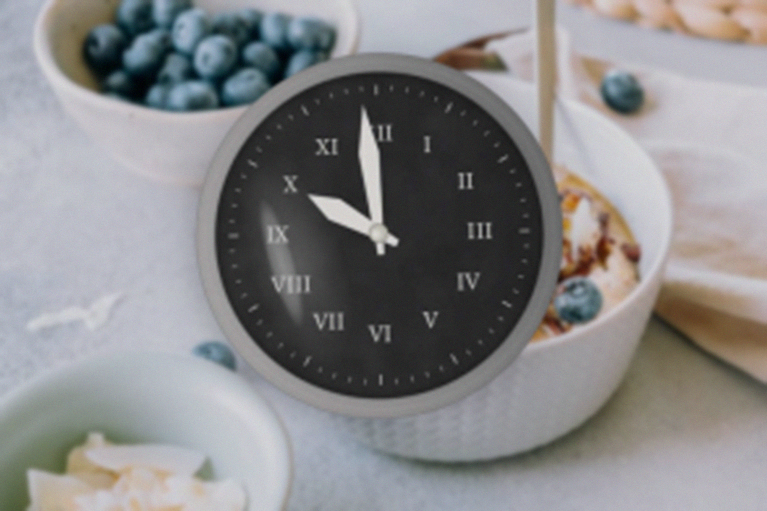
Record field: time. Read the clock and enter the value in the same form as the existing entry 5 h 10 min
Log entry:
9 h 59 min
